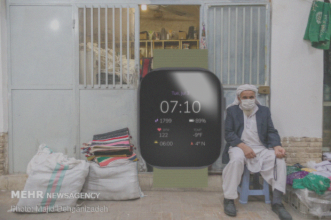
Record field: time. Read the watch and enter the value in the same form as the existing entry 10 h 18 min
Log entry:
7 h 10 min
